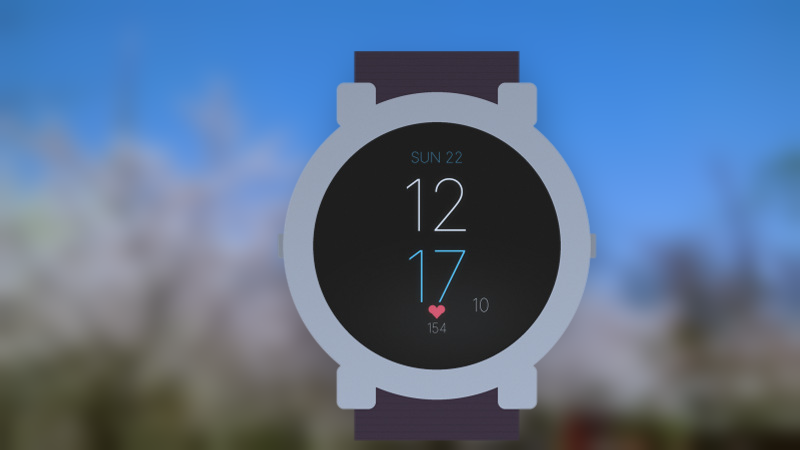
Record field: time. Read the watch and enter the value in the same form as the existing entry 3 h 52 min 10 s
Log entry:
12 h 17 min 10 s
